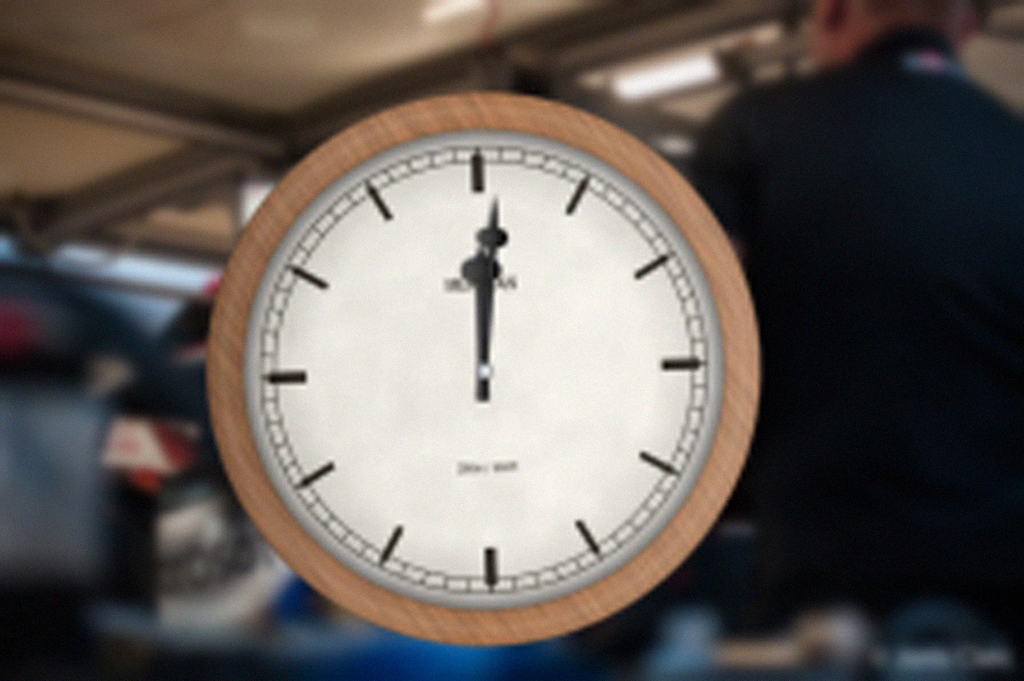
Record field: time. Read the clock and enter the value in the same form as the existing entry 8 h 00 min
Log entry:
12 h 01 min
